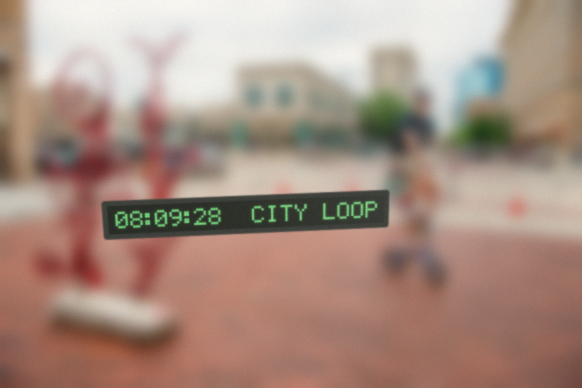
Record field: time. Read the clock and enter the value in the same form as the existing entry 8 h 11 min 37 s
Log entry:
8 h 09 min 28 s
